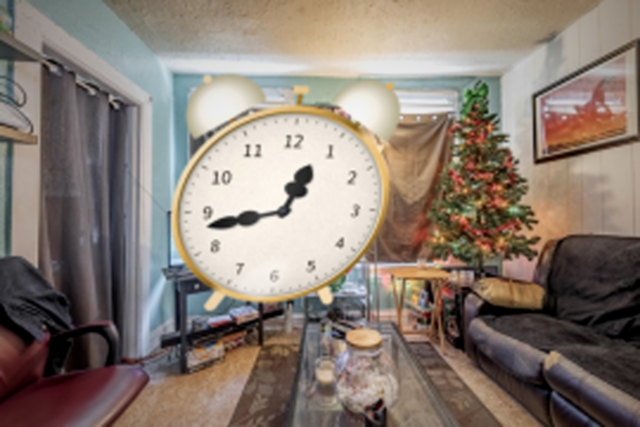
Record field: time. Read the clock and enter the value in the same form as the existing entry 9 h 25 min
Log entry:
12 h 43 min
